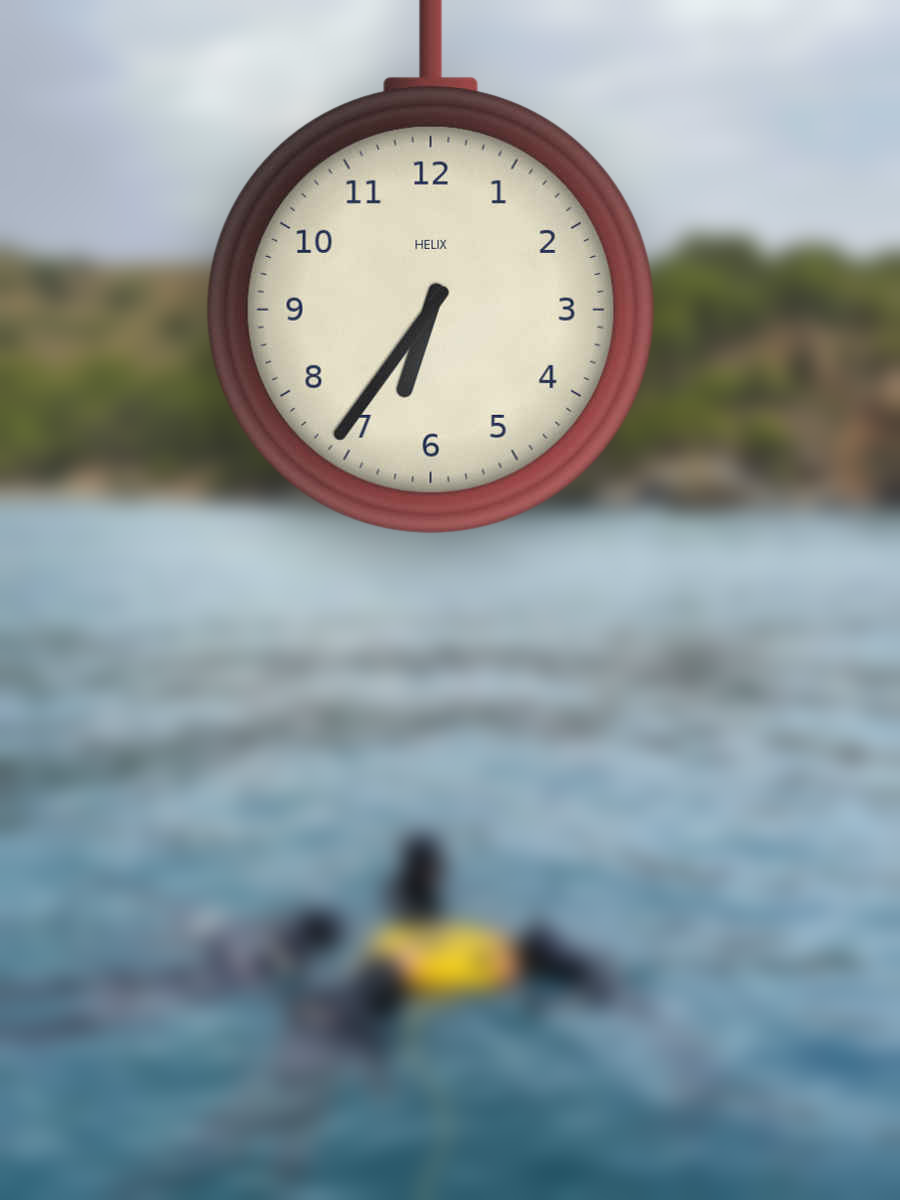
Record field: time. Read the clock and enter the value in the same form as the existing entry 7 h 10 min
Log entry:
6 h 36 min
